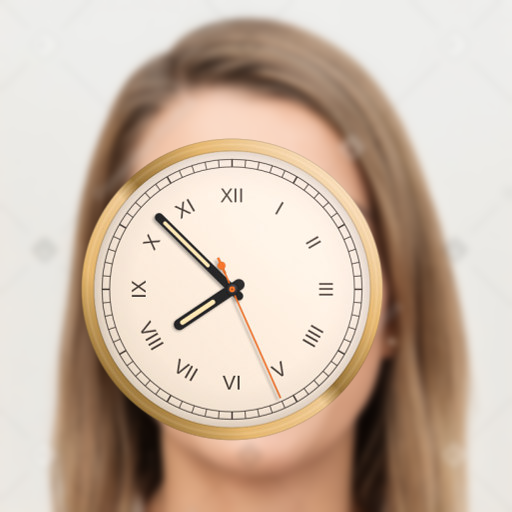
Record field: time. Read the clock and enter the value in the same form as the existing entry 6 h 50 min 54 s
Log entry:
7 h 52 min 26 s
